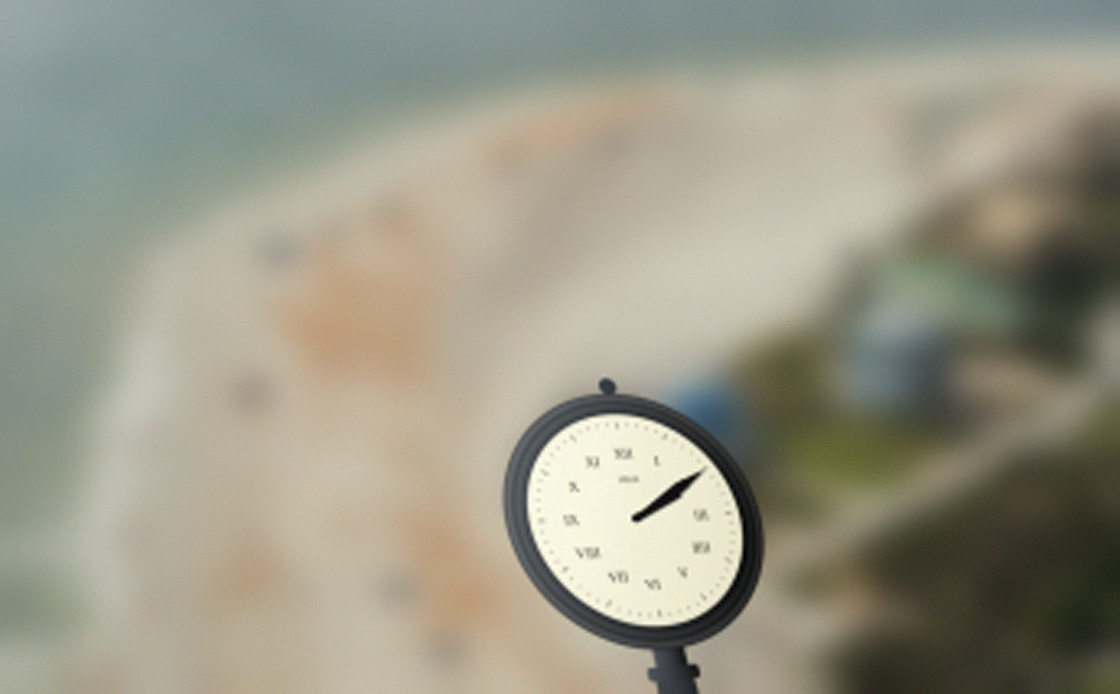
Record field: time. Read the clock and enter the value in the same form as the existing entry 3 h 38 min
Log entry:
2 h 10 min
